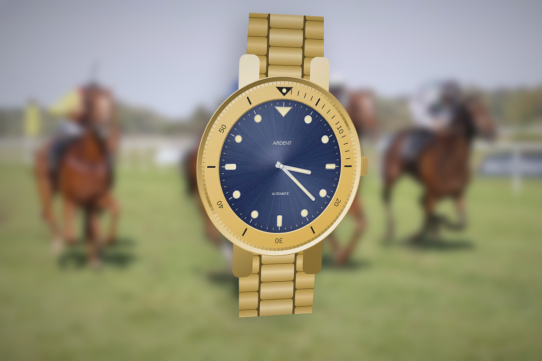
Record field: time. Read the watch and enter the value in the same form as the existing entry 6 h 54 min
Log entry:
3 h 22 min
